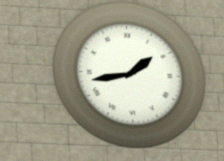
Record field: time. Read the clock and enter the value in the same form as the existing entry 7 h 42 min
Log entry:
1 h 43 min
